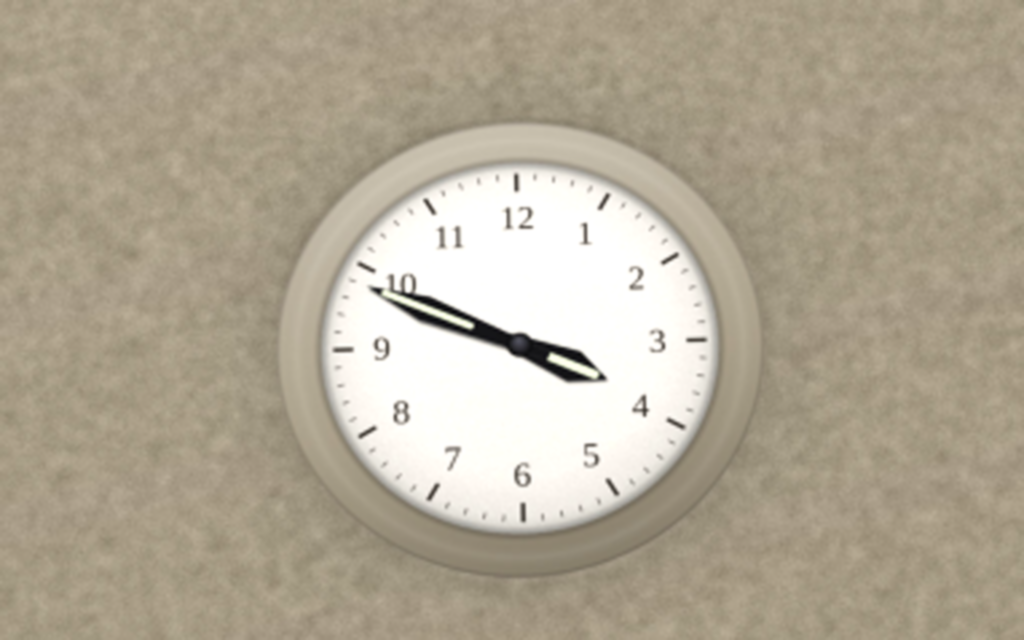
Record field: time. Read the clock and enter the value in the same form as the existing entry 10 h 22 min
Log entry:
3 h 49 min
